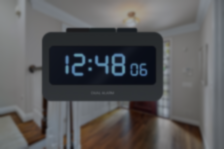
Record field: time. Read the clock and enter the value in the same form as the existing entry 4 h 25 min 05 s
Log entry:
12 h 48 min 06 s
